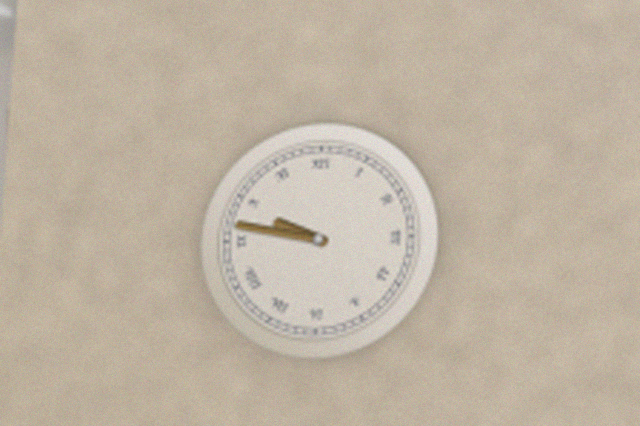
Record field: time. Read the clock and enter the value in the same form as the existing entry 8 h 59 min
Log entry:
9 h 47 min
